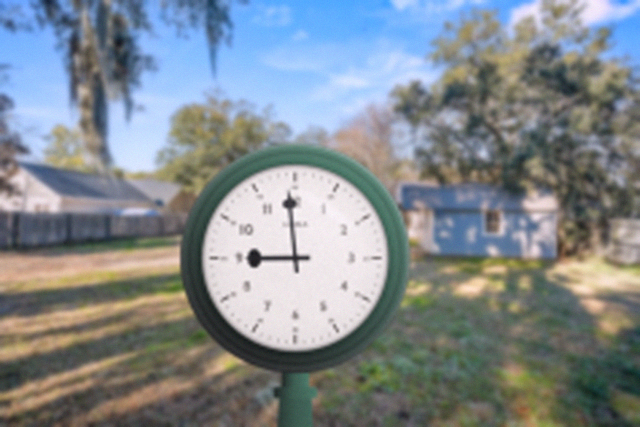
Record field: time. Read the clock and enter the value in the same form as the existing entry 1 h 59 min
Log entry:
8 h 59 min
